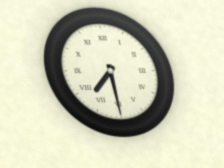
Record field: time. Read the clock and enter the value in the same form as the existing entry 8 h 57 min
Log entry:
7 h 30 min
